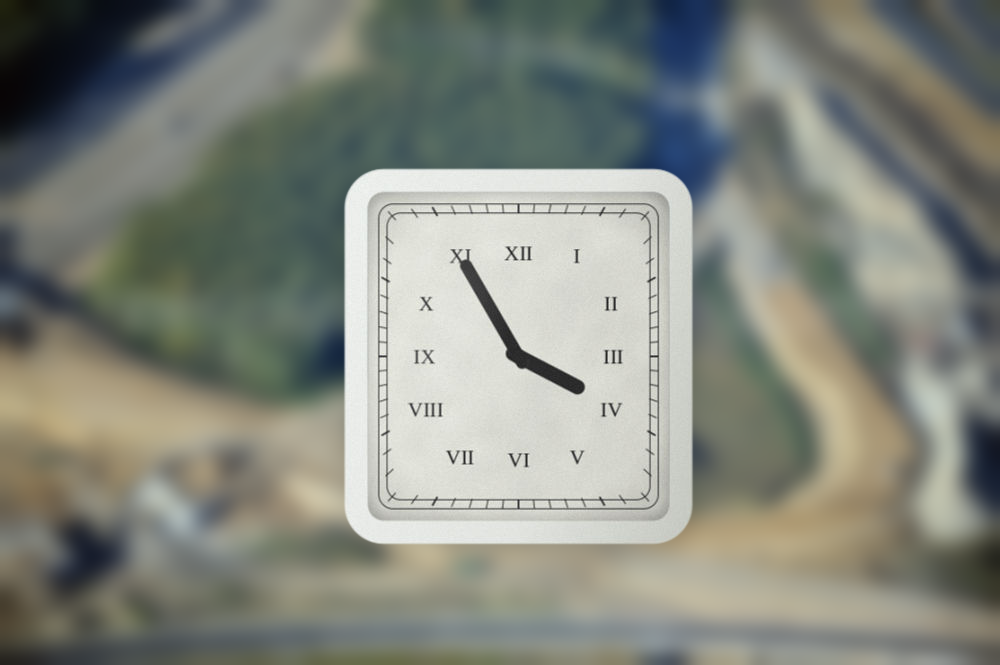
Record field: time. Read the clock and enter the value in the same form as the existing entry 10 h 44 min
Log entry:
3 h 55 min
